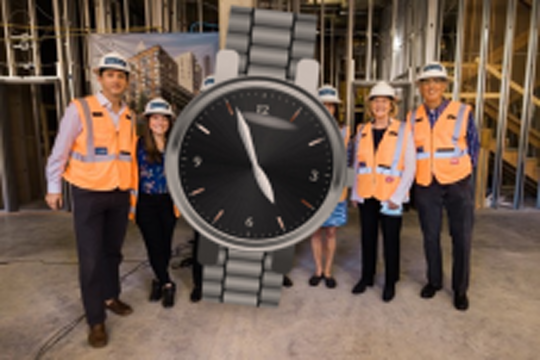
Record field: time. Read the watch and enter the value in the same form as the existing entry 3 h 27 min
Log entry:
4 h 56 min
